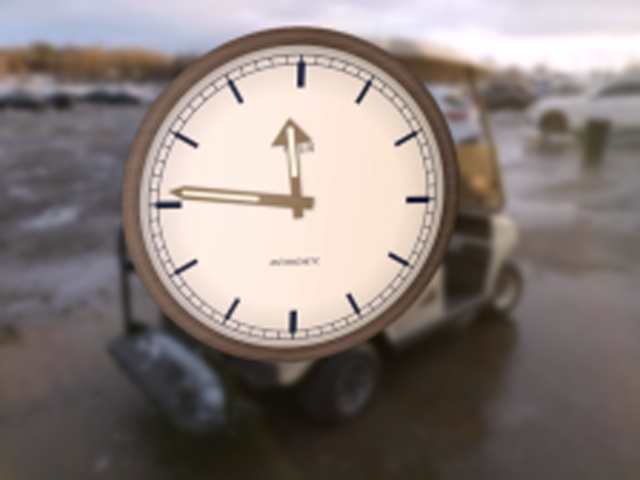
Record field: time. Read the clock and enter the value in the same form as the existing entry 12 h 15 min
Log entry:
11 h 46 min
